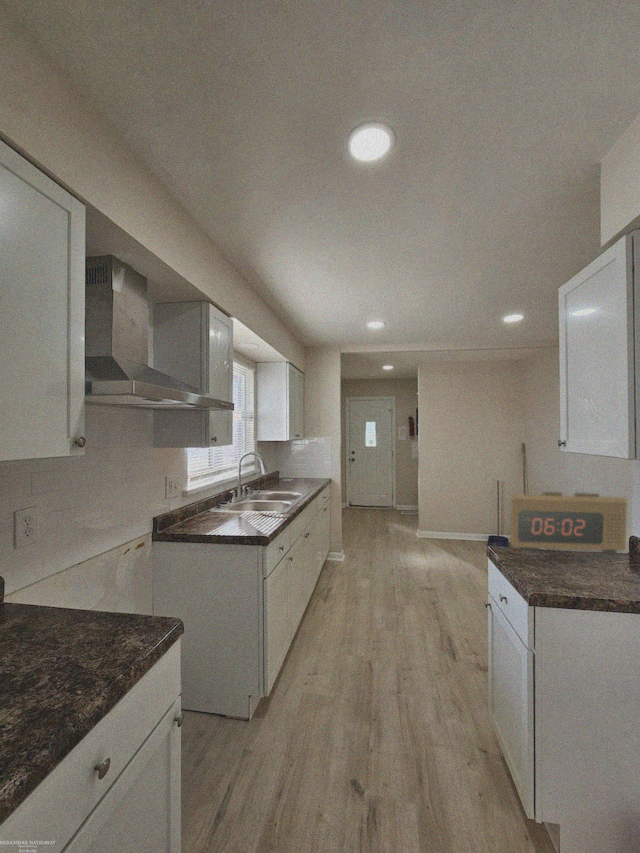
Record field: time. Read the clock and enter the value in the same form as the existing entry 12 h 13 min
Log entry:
6 h 02 min
